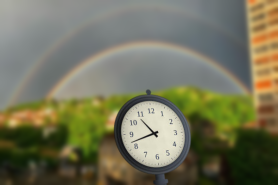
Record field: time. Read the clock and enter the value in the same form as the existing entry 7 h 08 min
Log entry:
10 h 42 min
